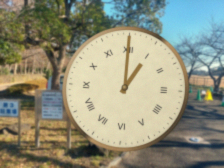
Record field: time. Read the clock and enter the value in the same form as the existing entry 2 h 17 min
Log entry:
1 h 00 min
